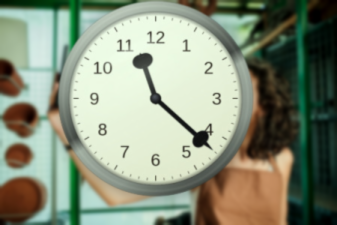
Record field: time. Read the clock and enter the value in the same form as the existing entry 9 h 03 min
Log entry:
11 h 22 min
